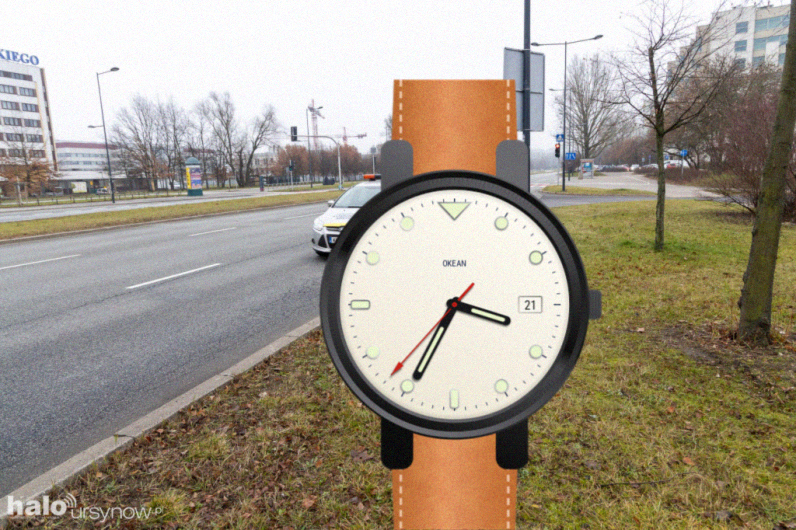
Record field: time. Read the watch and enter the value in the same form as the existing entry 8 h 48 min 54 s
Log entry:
3 h 34 min 37 s
